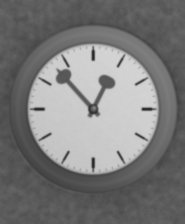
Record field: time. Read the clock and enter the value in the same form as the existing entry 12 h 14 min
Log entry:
12 h 53 min
